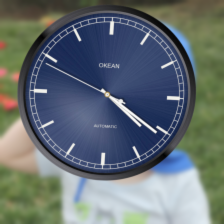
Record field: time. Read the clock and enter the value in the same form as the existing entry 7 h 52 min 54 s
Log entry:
4 h 20 min 49 s
